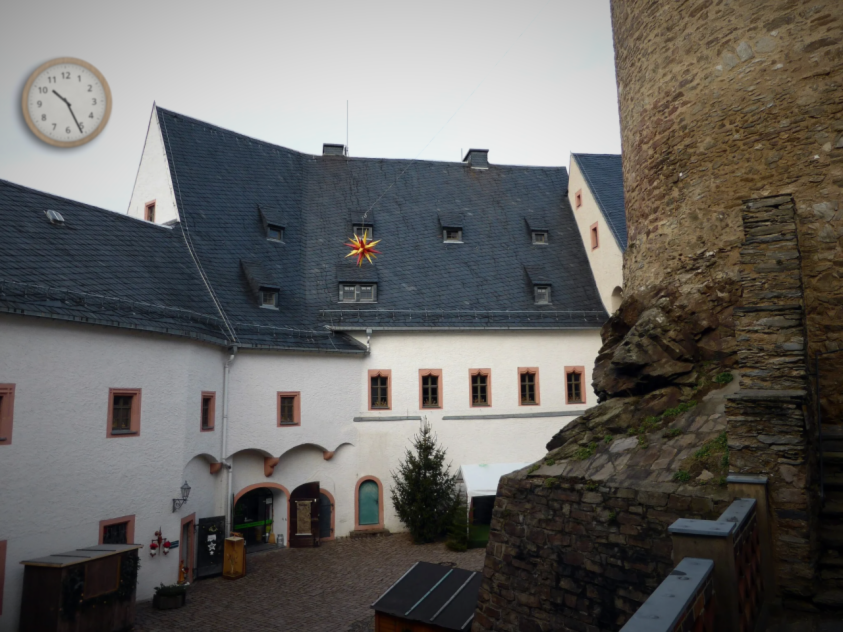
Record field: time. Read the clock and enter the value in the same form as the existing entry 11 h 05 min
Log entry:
10 h 26 min
